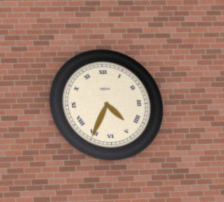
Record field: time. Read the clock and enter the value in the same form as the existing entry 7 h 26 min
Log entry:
4 h 35 min
